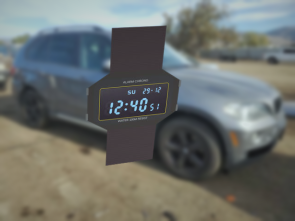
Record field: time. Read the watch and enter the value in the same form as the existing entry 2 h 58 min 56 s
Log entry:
12 h 40 min 51 s
